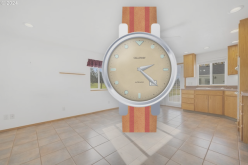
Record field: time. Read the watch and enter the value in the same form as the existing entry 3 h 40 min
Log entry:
2 h 22 min
